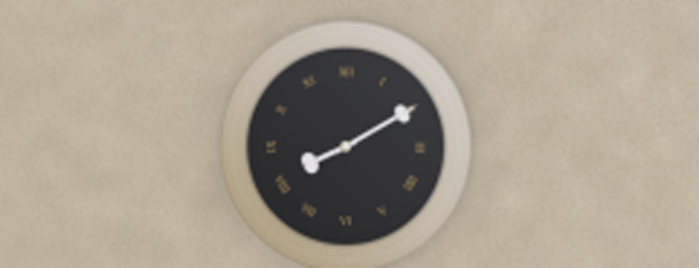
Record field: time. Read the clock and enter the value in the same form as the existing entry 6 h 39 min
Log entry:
8 h 10 min
